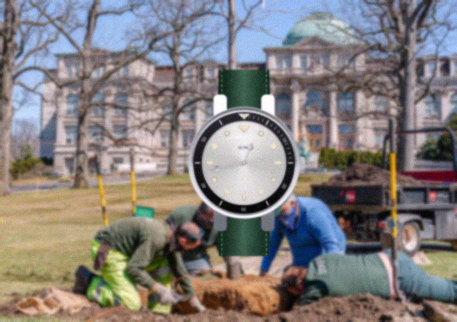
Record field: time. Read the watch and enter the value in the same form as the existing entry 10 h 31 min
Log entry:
12 h 43 min
